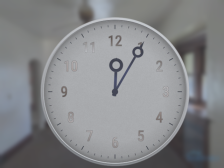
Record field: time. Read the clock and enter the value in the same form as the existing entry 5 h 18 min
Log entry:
12 h 05 min
